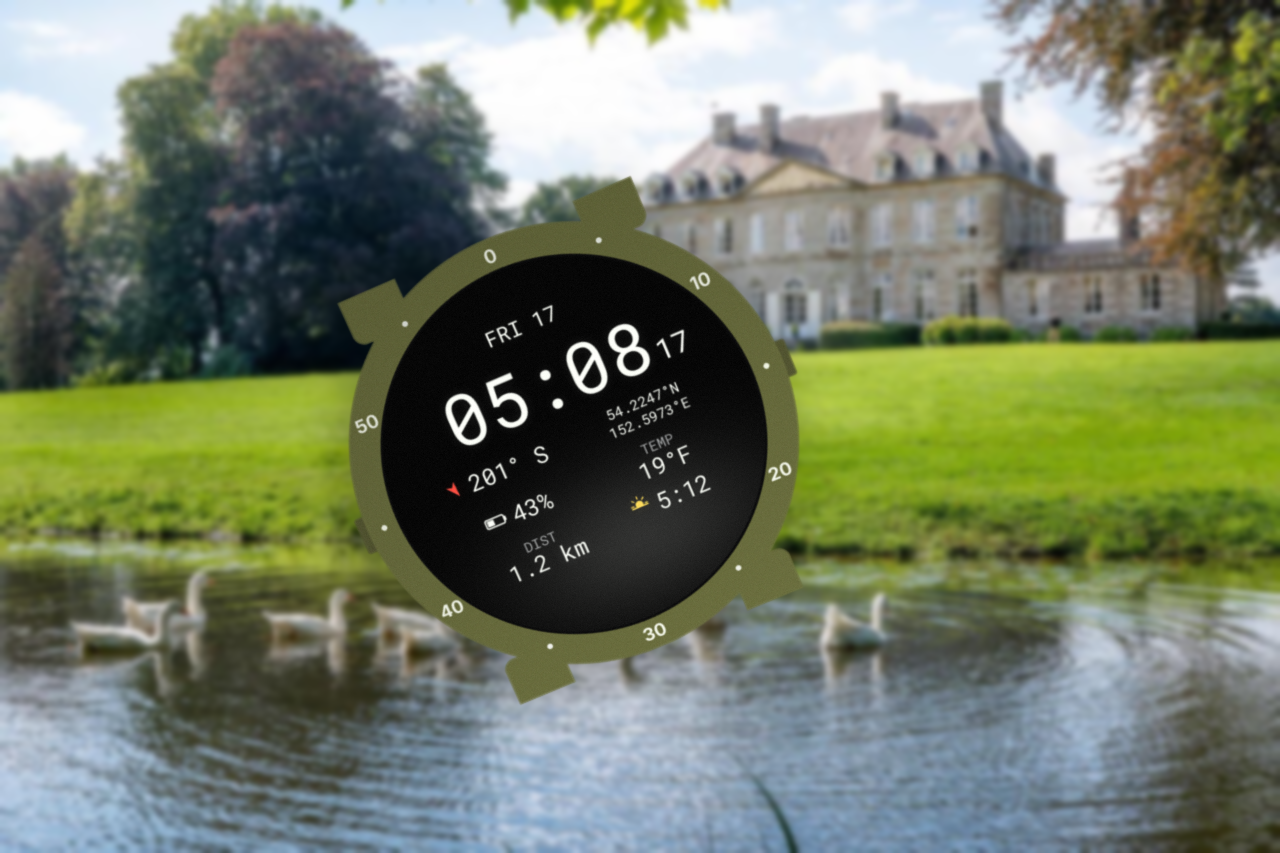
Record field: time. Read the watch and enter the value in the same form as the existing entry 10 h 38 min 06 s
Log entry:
5 h 08 min 17 s
